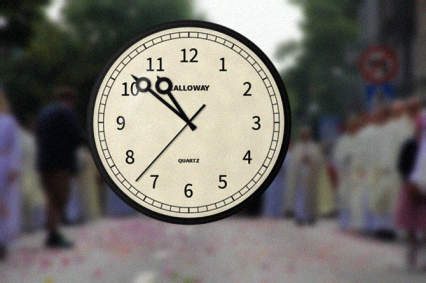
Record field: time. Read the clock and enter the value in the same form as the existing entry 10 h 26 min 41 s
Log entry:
10 h 51 min 37 s
